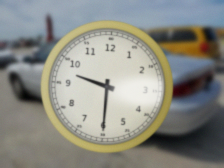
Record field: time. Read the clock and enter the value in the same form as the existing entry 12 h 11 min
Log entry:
9 h 30 min
